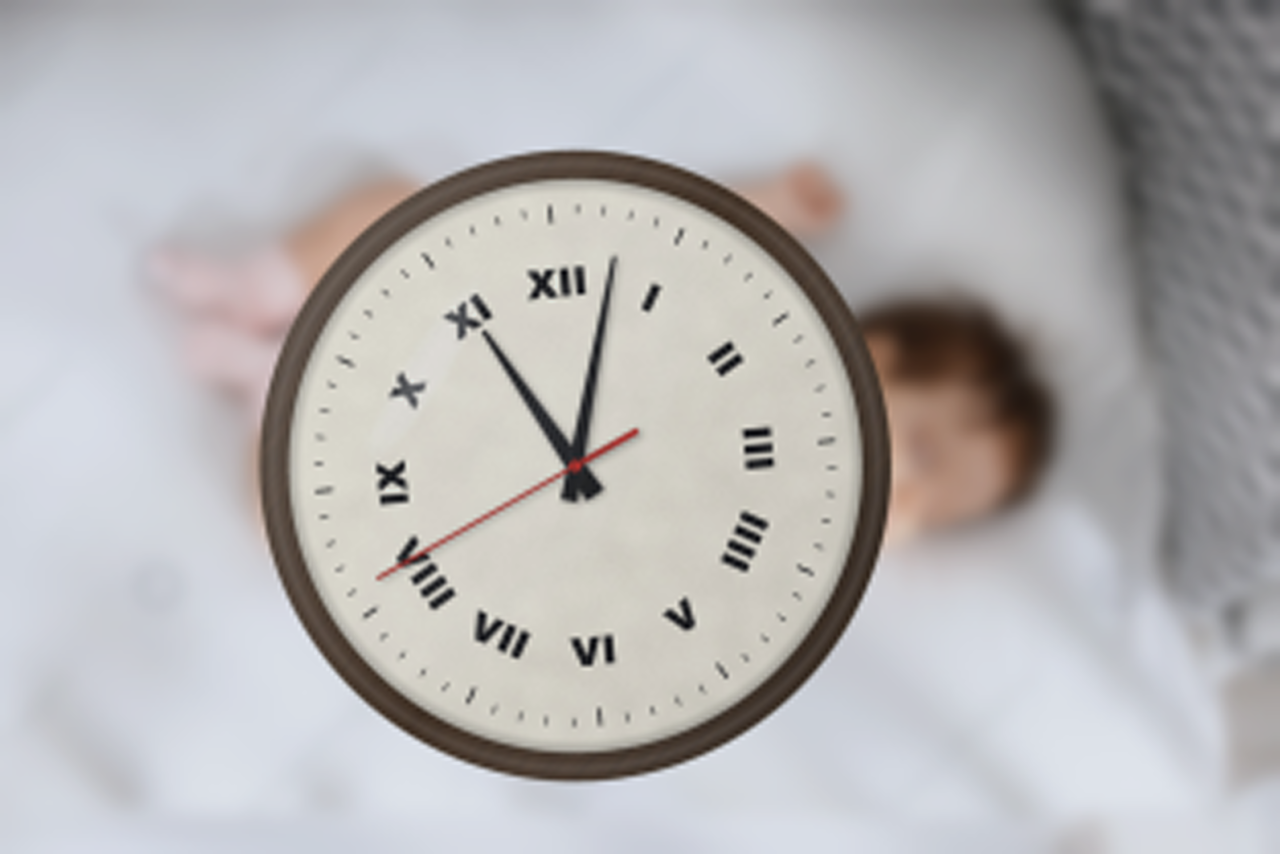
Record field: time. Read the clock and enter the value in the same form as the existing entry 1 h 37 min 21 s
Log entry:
11 h 02 min 41 s
